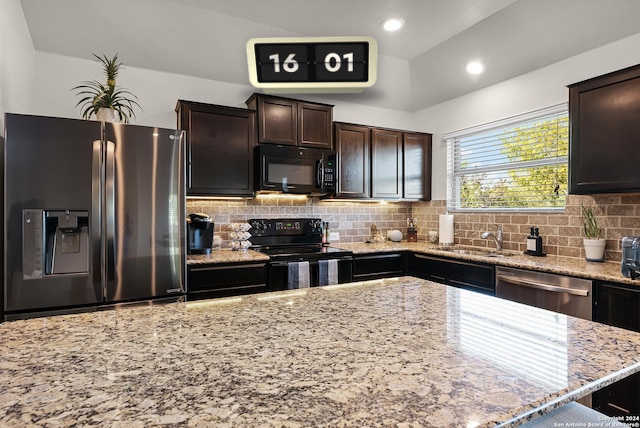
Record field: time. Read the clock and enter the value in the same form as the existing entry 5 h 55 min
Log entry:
16 h 01 min
